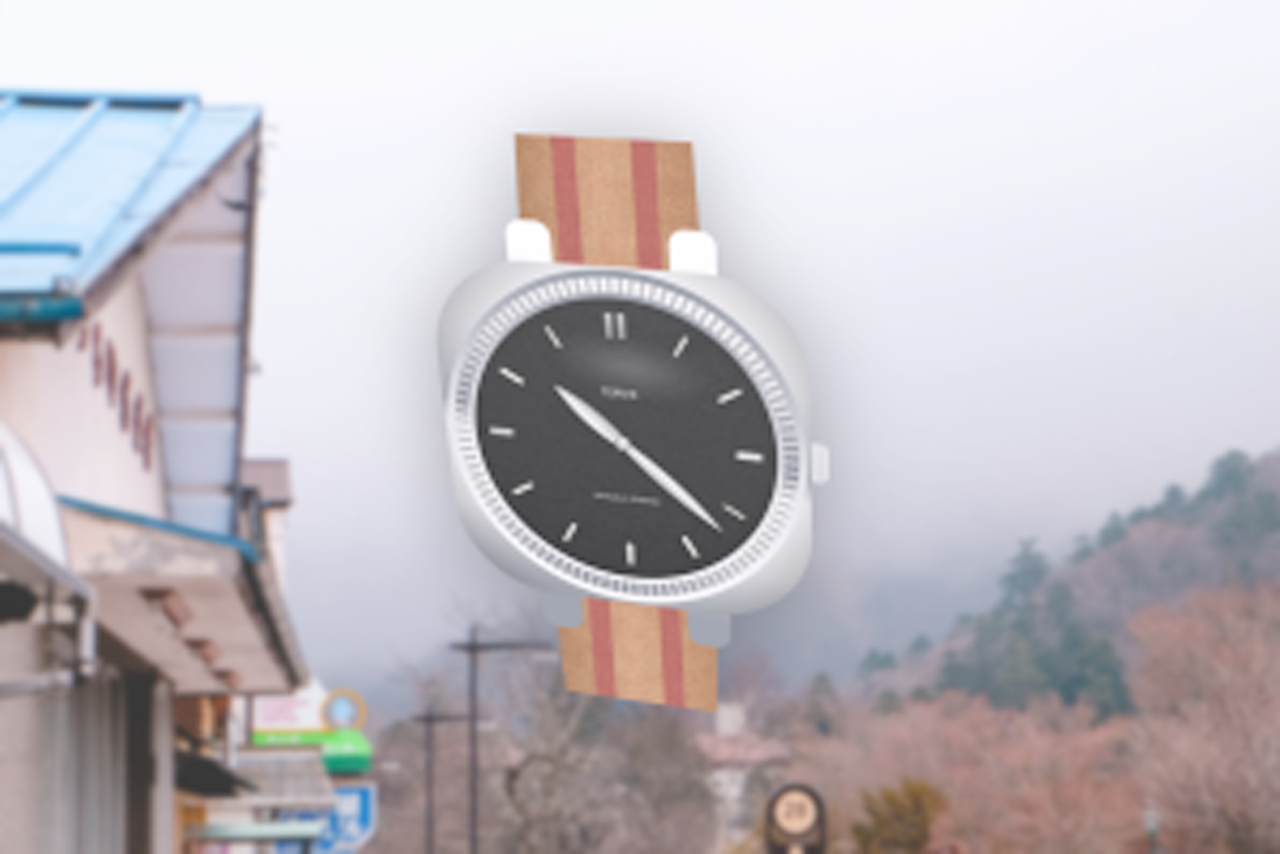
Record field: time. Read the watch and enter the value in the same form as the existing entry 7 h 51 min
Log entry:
10 h 22 min
